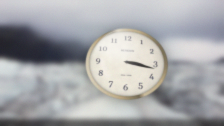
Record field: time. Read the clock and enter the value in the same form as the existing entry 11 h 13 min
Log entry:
3 h 17 min
